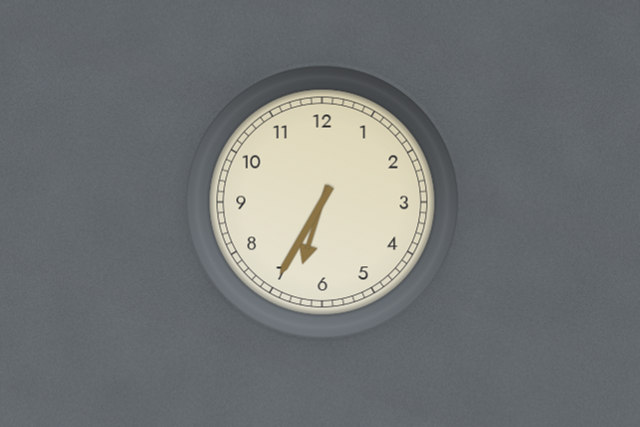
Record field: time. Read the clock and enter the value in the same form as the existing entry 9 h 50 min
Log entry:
6 h 35 min
